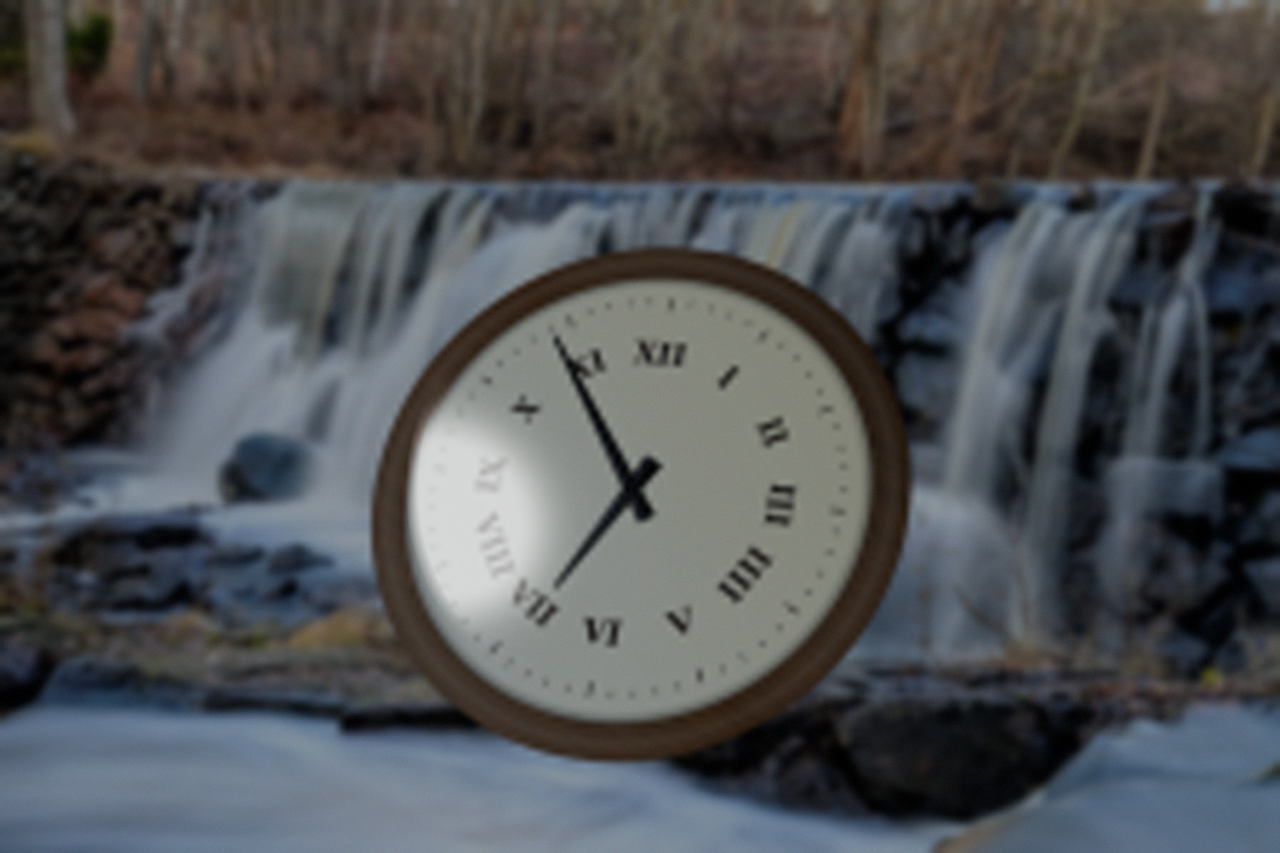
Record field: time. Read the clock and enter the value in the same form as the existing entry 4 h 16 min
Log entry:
6 h 54 min
